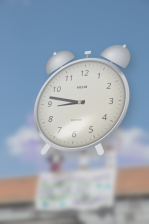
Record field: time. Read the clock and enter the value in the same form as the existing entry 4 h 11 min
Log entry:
8 h 47 min
